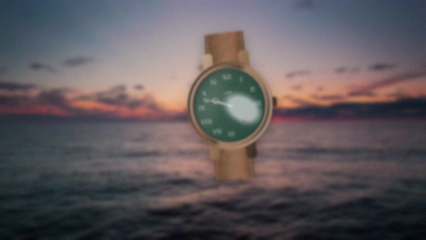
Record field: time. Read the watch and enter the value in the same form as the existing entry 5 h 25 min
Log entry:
9 h 48 min
